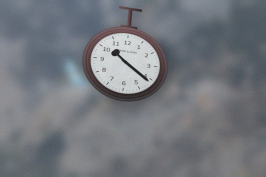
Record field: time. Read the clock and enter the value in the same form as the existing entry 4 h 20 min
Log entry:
10 h 21 min
